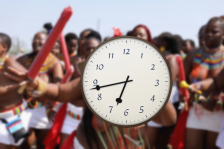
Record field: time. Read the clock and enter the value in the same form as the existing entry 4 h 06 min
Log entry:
6 h 43 min
